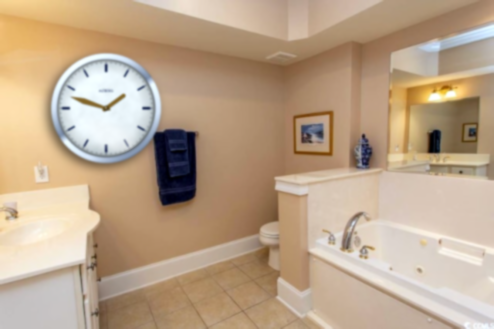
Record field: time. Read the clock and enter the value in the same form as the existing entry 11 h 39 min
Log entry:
1 h 48 min
